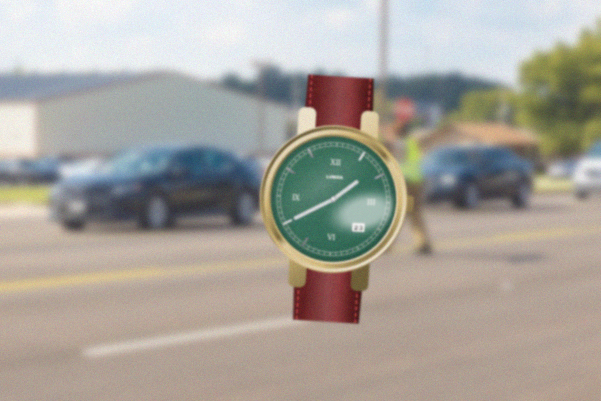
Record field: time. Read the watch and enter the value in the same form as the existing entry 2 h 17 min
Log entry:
1 h 40 min
